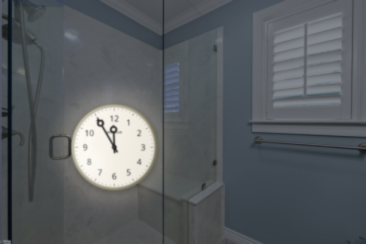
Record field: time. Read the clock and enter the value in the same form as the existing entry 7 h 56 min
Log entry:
11 h 55 min
